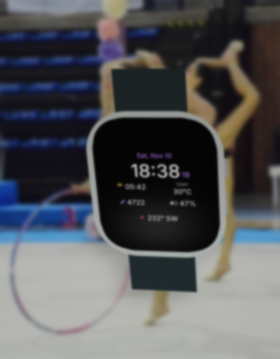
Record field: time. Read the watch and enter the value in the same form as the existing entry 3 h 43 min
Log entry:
18 h 38 min
